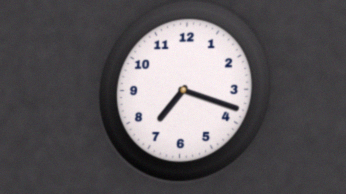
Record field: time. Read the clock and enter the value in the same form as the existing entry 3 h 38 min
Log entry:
7 h 18 min
